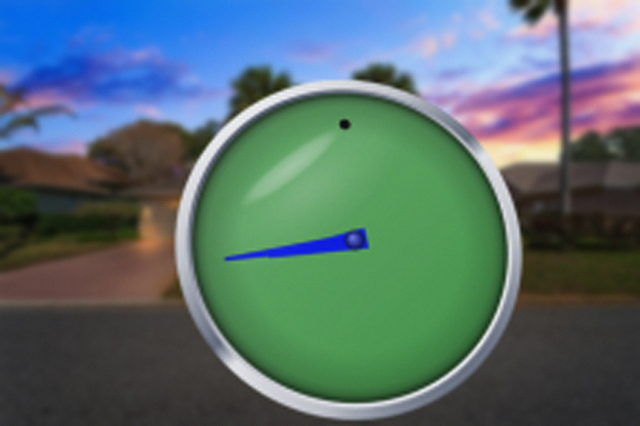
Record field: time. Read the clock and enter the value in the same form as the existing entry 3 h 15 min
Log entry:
8 h 44 min
